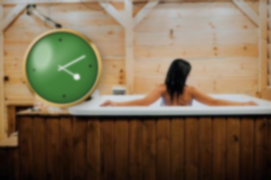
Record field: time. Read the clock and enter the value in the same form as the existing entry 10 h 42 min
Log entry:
4 h 11 min
